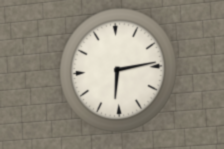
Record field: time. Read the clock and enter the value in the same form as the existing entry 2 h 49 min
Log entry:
6 h 14 min
